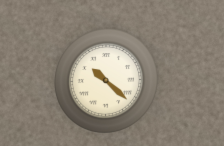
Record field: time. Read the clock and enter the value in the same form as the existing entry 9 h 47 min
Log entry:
10 h 22 min
